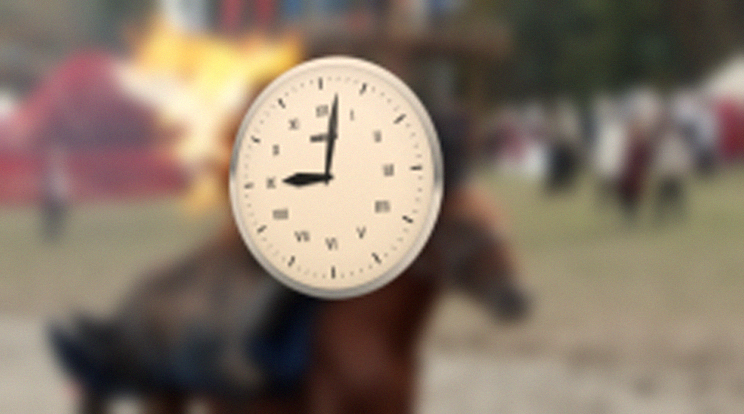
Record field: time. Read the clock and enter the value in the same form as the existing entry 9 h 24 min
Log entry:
9 h 02 min
